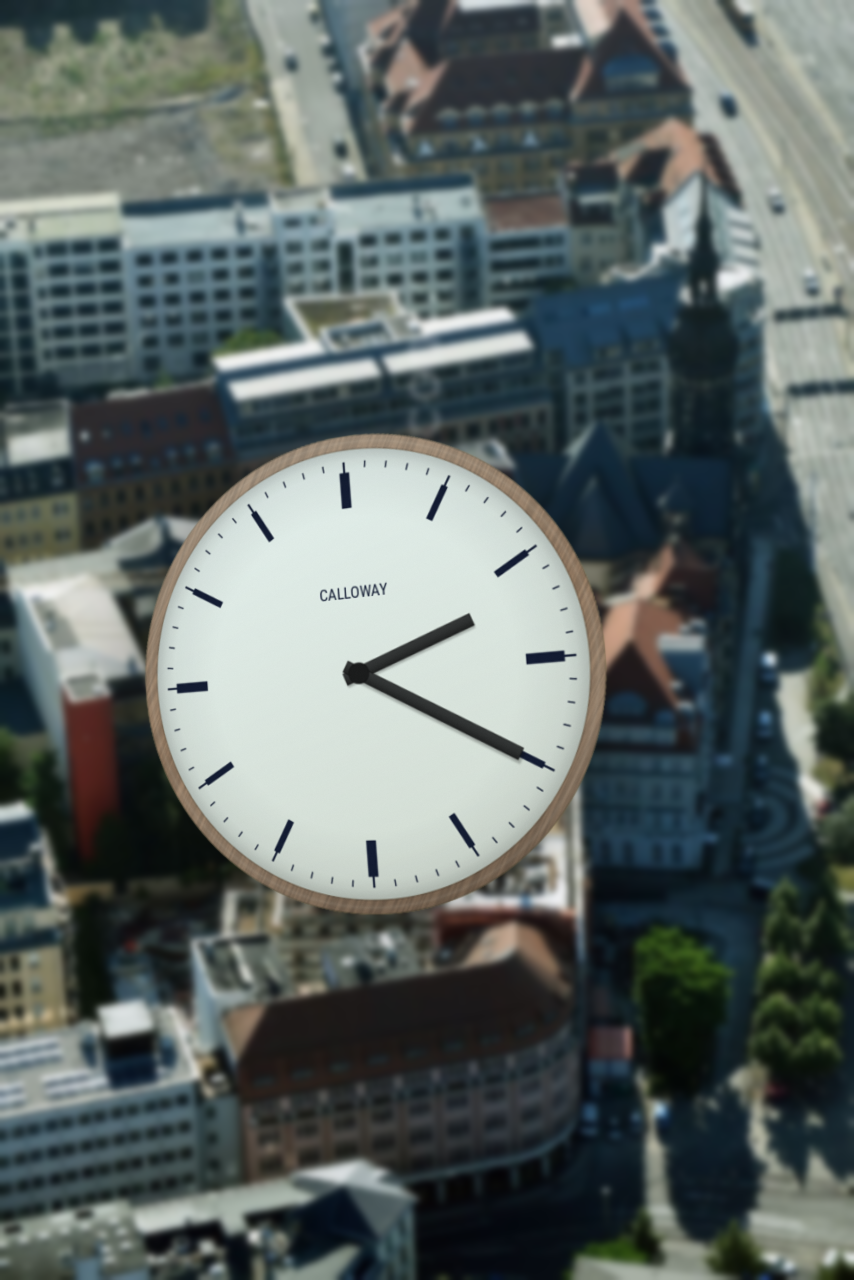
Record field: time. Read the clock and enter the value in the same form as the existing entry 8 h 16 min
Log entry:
2 h 20 min
